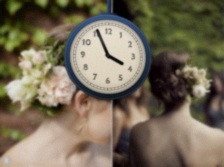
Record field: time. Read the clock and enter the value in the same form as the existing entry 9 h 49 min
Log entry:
3 h 56 min
